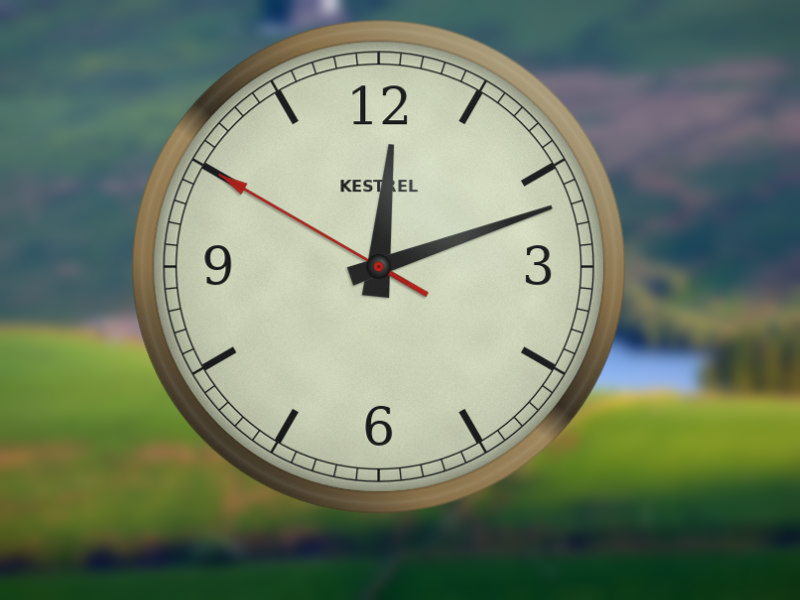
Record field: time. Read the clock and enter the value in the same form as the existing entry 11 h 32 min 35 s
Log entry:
12 h 11 min 50 s
